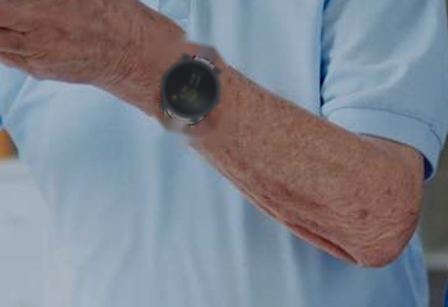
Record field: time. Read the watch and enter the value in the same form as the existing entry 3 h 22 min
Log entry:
11 h 59 min
